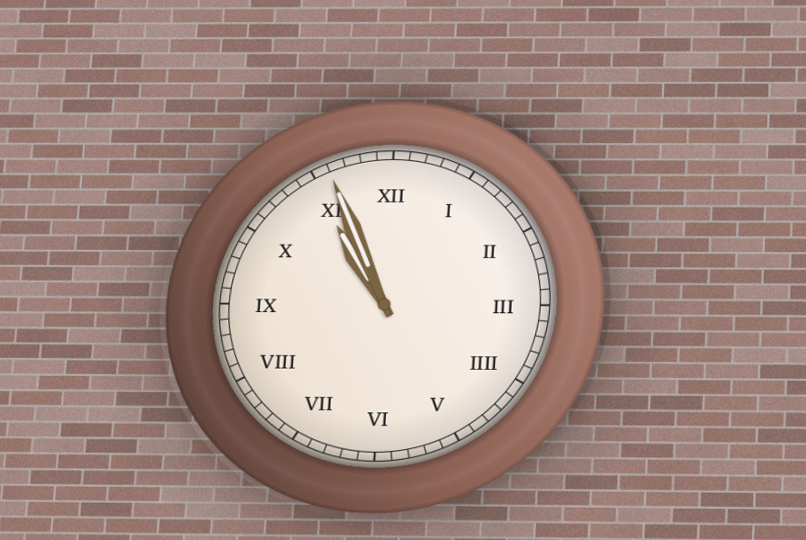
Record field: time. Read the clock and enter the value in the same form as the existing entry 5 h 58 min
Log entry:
10 h 56 min
